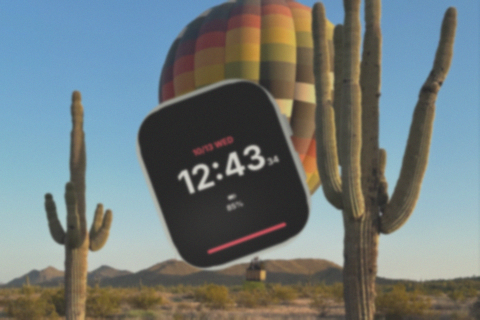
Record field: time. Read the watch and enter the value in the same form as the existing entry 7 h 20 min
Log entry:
12 h 43 min
